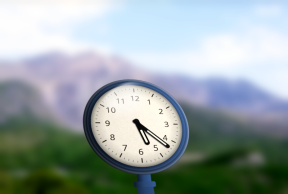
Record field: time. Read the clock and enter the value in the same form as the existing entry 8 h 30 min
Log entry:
5 h 22 min
